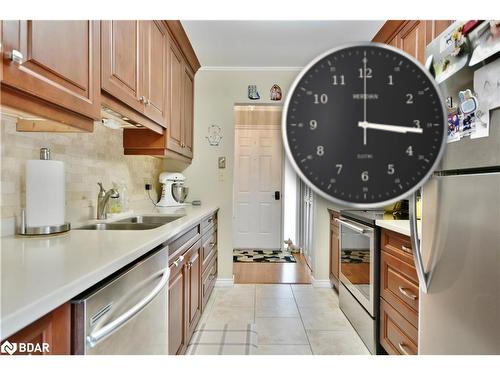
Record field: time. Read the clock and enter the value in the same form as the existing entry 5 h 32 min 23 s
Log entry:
3 h 16 min 00 s
